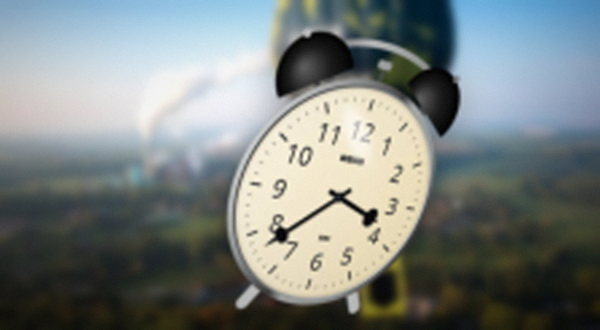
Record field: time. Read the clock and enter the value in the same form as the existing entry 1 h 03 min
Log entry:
3 h 38 min
